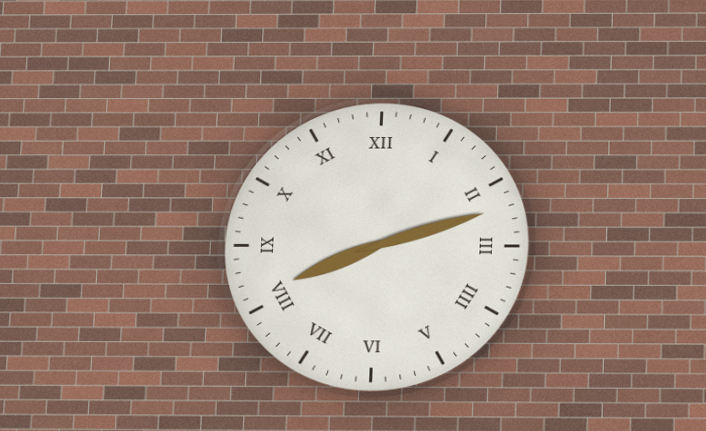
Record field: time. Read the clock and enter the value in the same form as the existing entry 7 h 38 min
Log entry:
8 h 12 min
